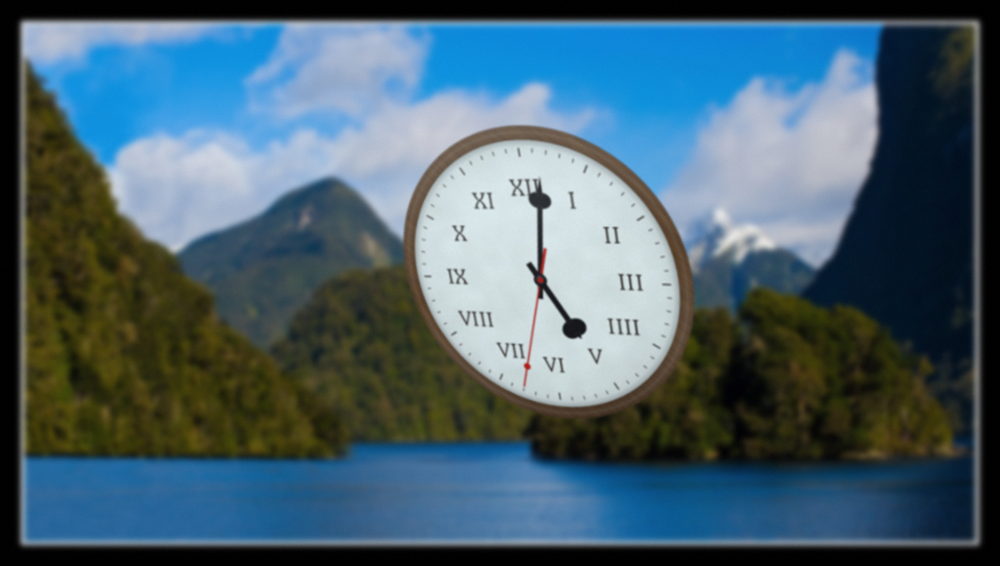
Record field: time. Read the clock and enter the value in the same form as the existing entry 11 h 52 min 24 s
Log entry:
5 h 01 min 33 s
